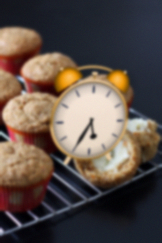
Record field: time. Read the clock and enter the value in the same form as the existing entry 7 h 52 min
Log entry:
5 h 35 min
